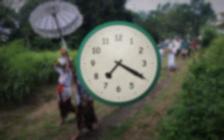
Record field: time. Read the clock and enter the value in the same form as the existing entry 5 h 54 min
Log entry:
7 h 20 min
